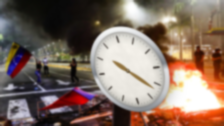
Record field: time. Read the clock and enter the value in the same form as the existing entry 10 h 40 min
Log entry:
10 h 22 min
